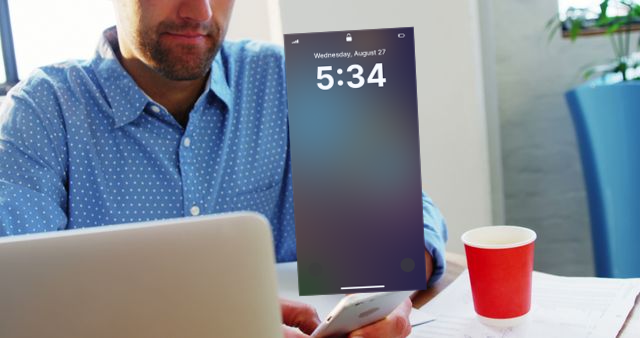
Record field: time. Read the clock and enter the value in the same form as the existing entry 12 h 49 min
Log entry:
5 h 34 min
